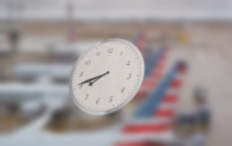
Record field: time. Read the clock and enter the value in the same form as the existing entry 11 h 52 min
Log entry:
7 h 41 min
